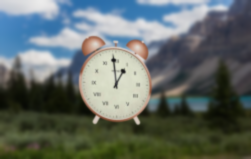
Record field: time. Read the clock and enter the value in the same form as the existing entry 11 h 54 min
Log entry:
12 h 59 min
